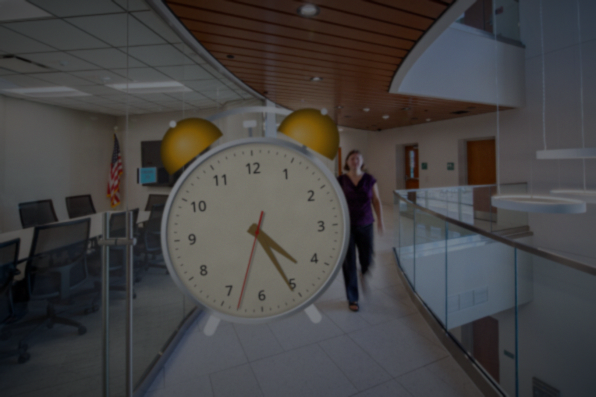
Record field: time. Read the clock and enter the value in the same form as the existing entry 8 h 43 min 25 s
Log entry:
4 h 25 min 33 s
